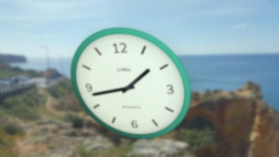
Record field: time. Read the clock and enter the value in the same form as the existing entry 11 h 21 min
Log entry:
1 h 43 min
